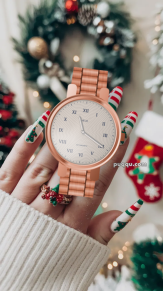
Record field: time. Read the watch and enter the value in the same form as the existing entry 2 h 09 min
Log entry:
11 h 20 min
